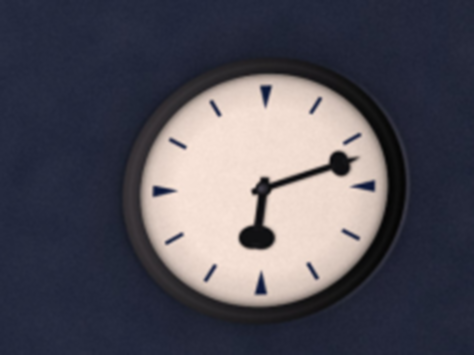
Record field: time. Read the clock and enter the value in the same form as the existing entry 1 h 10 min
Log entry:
6 h 12 min
